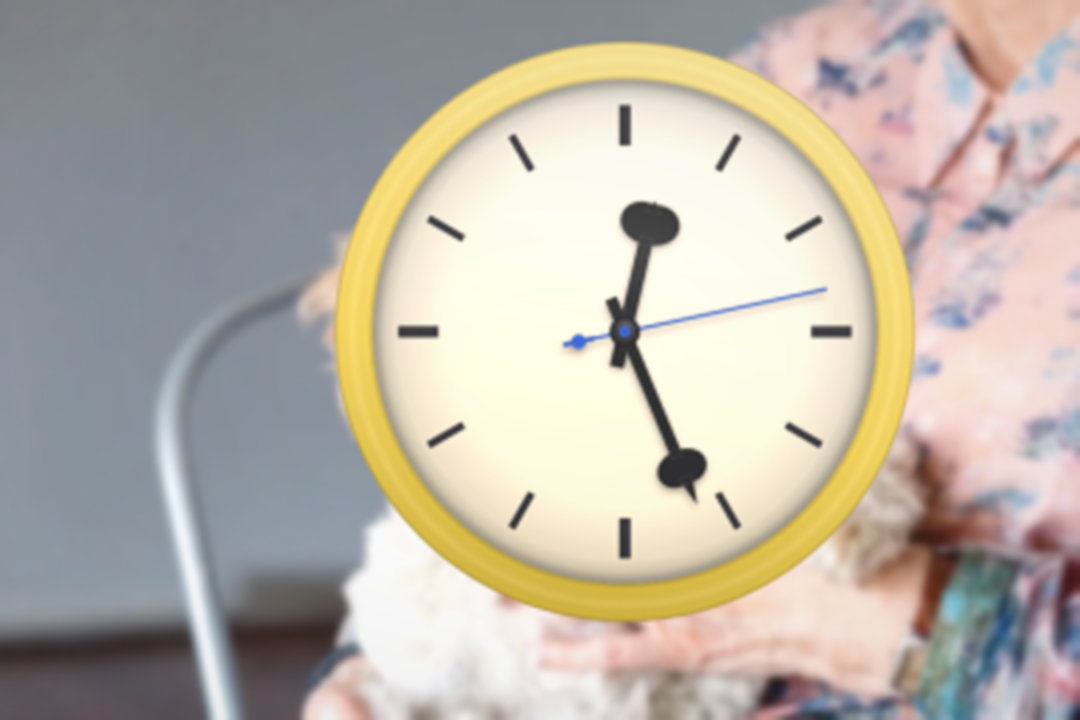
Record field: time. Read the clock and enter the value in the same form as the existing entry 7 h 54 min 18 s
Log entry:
12 h 26 min 13 s
